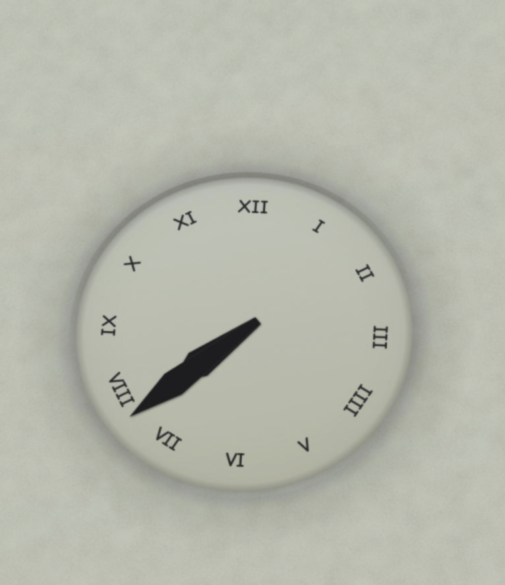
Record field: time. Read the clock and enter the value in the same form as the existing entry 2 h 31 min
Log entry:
7 h 38 min
